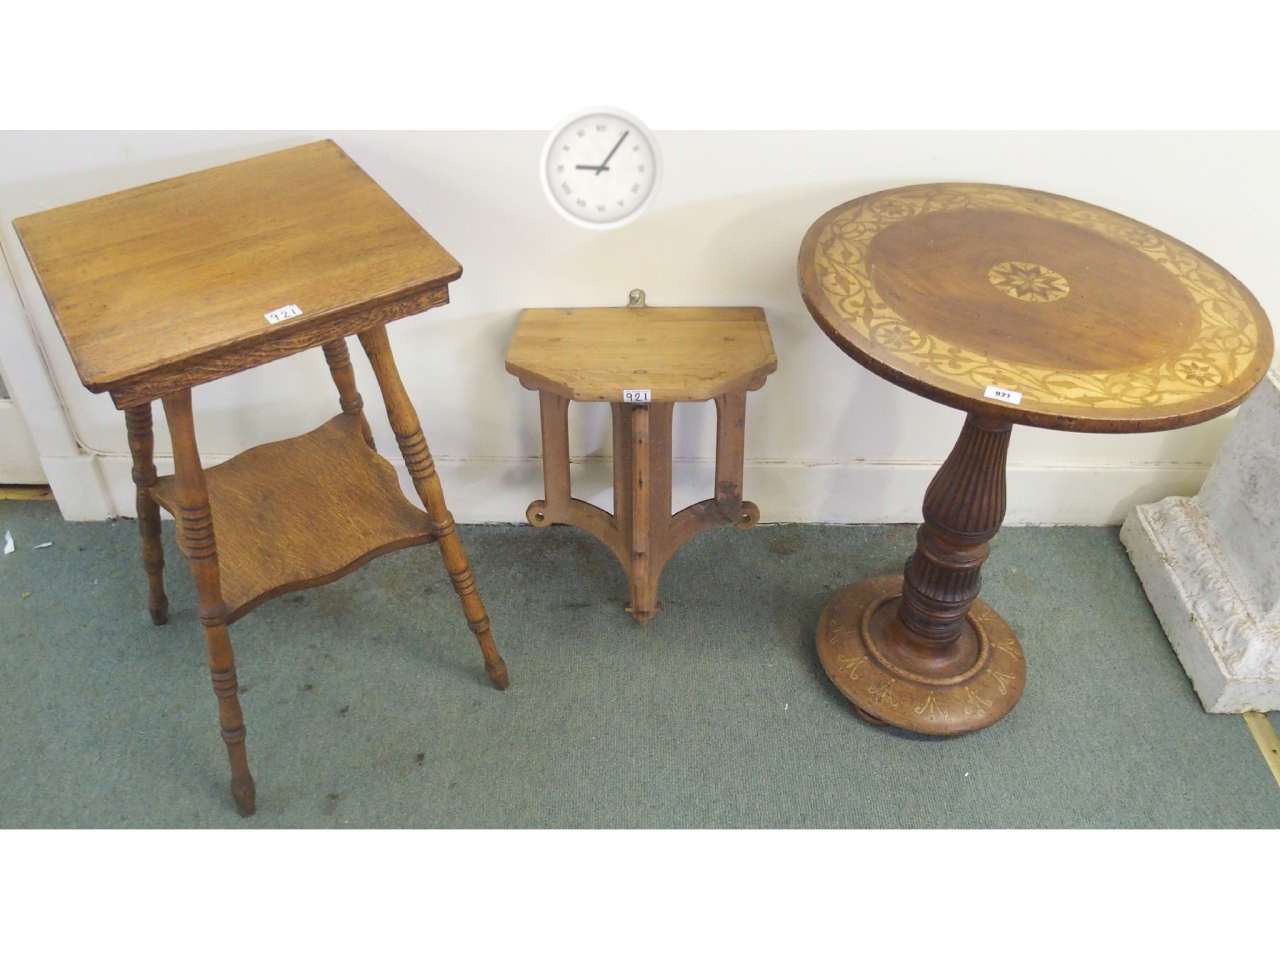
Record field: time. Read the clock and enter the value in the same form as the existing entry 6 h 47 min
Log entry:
9 h 06 min
